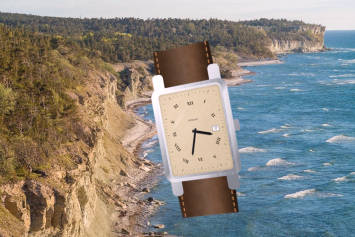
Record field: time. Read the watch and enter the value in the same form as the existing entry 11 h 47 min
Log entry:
3 h 33 min
